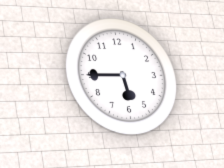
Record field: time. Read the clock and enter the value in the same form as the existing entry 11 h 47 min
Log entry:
5 h 45 min
